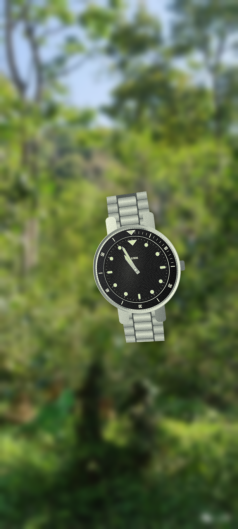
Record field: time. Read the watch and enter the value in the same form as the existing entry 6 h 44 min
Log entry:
10 h 56 min
